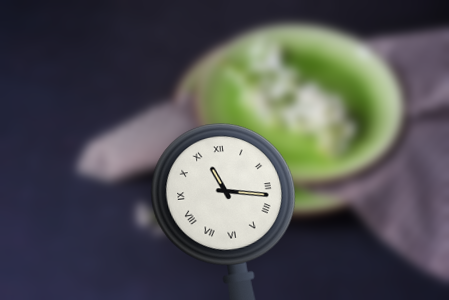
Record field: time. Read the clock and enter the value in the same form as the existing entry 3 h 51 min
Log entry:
11 h 17 min
